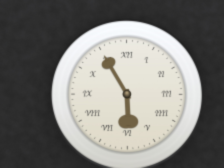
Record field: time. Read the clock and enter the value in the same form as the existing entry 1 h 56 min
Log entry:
5 h 55 min
